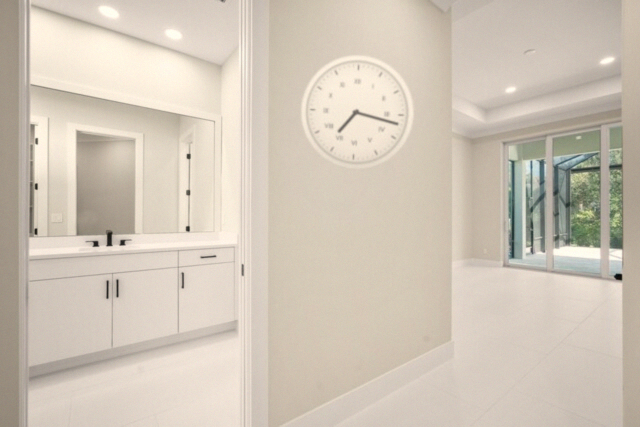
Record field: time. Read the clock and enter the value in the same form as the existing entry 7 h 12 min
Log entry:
7 h 17 min
